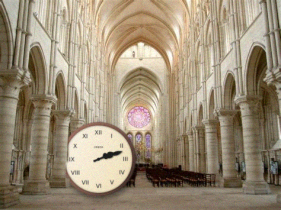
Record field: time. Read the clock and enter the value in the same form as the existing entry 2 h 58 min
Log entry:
2 h 12 min
